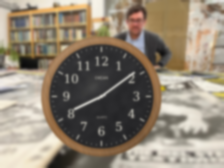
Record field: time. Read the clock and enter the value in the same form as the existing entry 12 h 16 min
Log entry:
8 h 09 min
